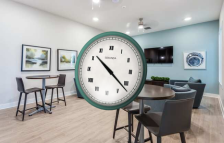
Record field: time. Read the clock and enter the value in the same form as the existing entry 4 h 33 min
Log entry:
10 h 22 min
